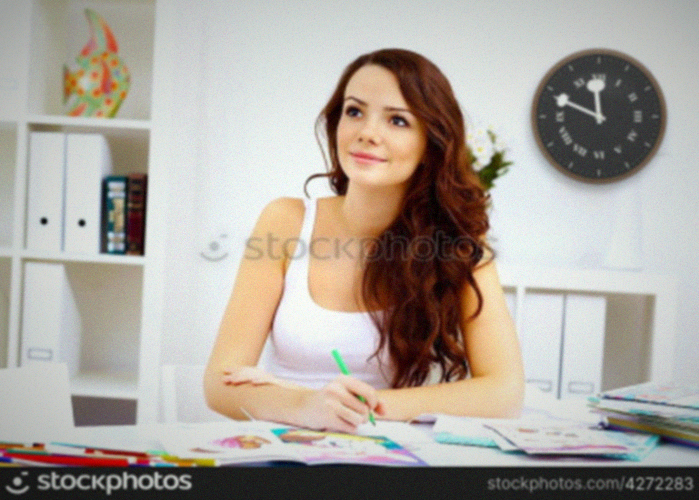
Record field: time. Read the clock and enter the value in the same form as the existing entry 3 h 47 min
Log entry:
11 h 49 min
